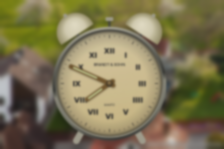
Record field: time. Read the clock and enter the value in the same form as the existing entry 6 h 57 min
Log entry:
7 h 49 min
